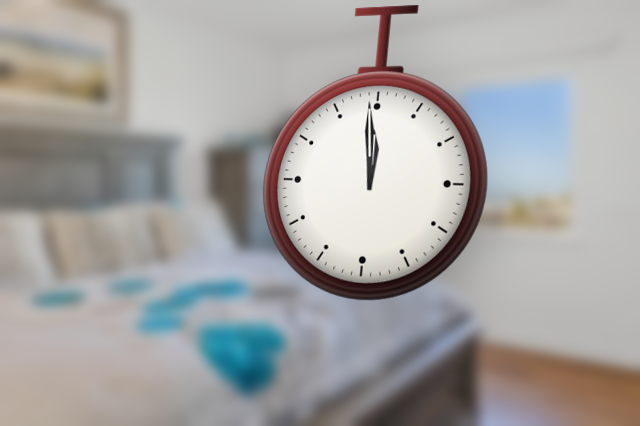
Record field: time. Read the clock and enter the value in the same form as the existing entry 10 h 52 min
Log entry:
11 h 59 min
